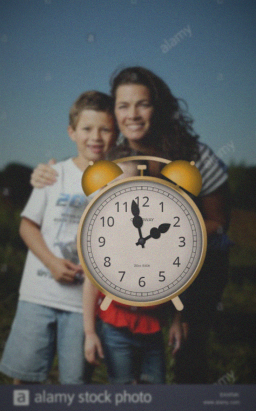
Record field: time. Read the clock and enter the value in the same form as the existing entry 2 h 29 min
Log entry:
1 h 58 min
